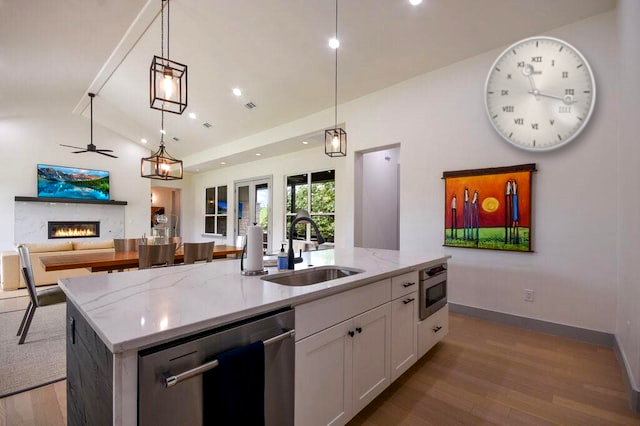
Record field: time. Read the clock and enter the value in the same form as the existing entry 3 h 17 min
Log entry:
11 h 17 min
